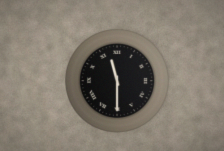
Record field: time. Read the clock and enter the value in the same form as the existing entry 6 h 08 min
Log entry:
11 h 30 min
